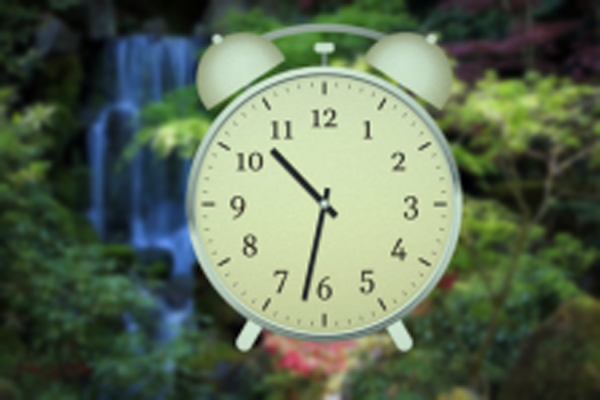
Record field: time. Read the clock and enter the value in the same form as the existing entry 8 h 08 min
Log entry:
10 h 32 min
